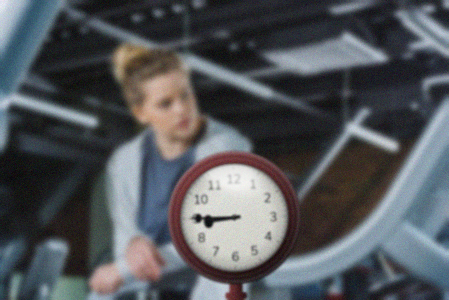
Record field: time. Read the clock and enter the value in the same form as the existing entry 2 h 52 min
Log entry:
8 h 45 min
